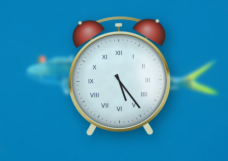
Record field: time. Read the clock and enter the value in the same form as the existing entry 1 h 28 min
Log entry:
5 h 24 min
